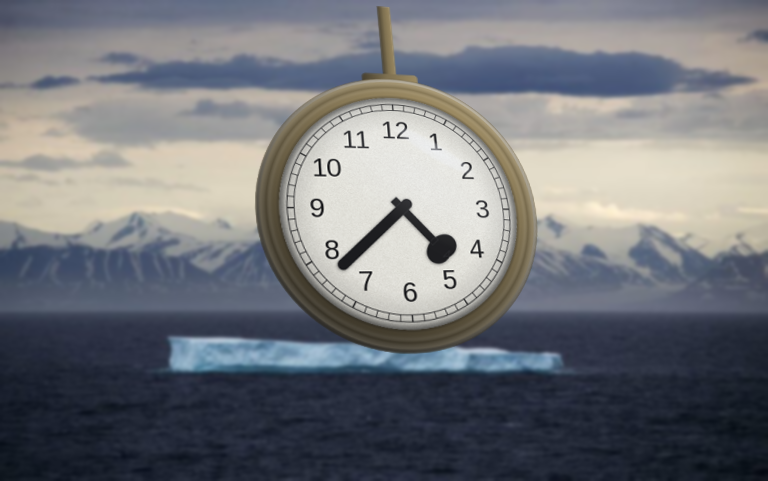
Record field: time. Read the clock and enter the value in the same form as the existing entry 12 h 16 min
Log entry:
4 h 38 min
